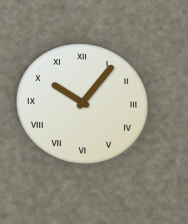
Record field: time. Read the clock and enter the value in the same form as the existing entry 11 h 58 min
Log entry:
10 h 06 min
